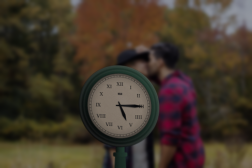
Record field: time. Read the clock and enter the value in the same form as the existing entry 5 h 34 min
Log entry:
5 h 15 min
